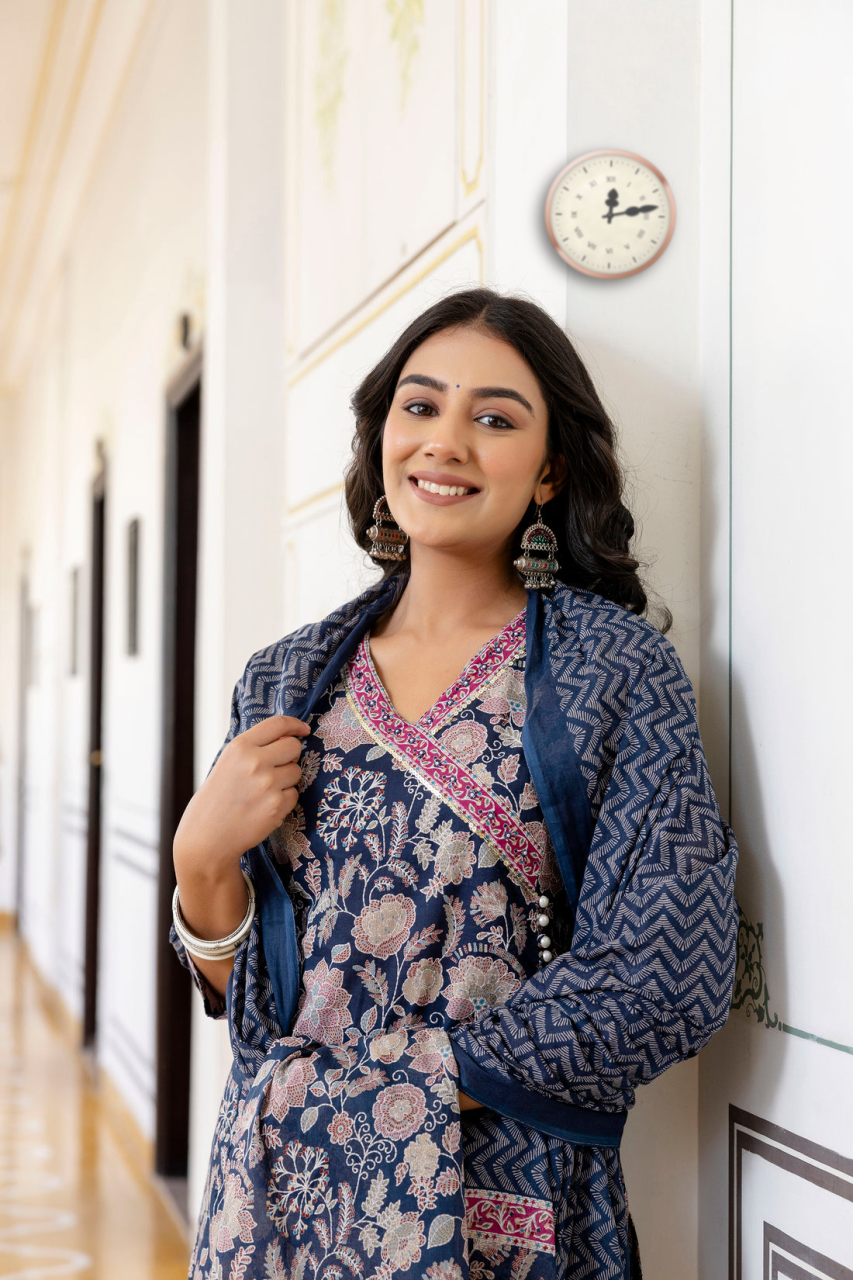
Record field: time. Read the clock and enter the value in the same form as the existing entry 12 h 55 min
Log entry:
12 h 13 min
